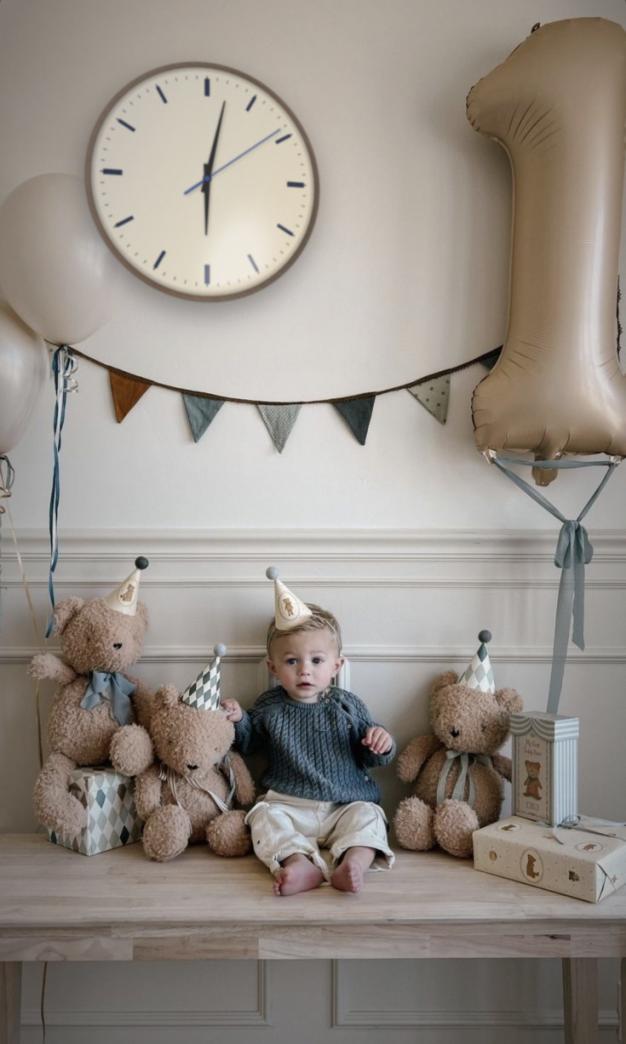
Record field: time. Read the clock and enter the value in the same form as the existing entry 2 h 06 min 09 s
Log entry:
6 h 02 min 09 s
